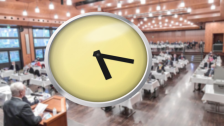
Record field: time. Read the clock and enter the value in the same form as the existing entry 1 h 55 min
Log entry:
5 h 17 min
